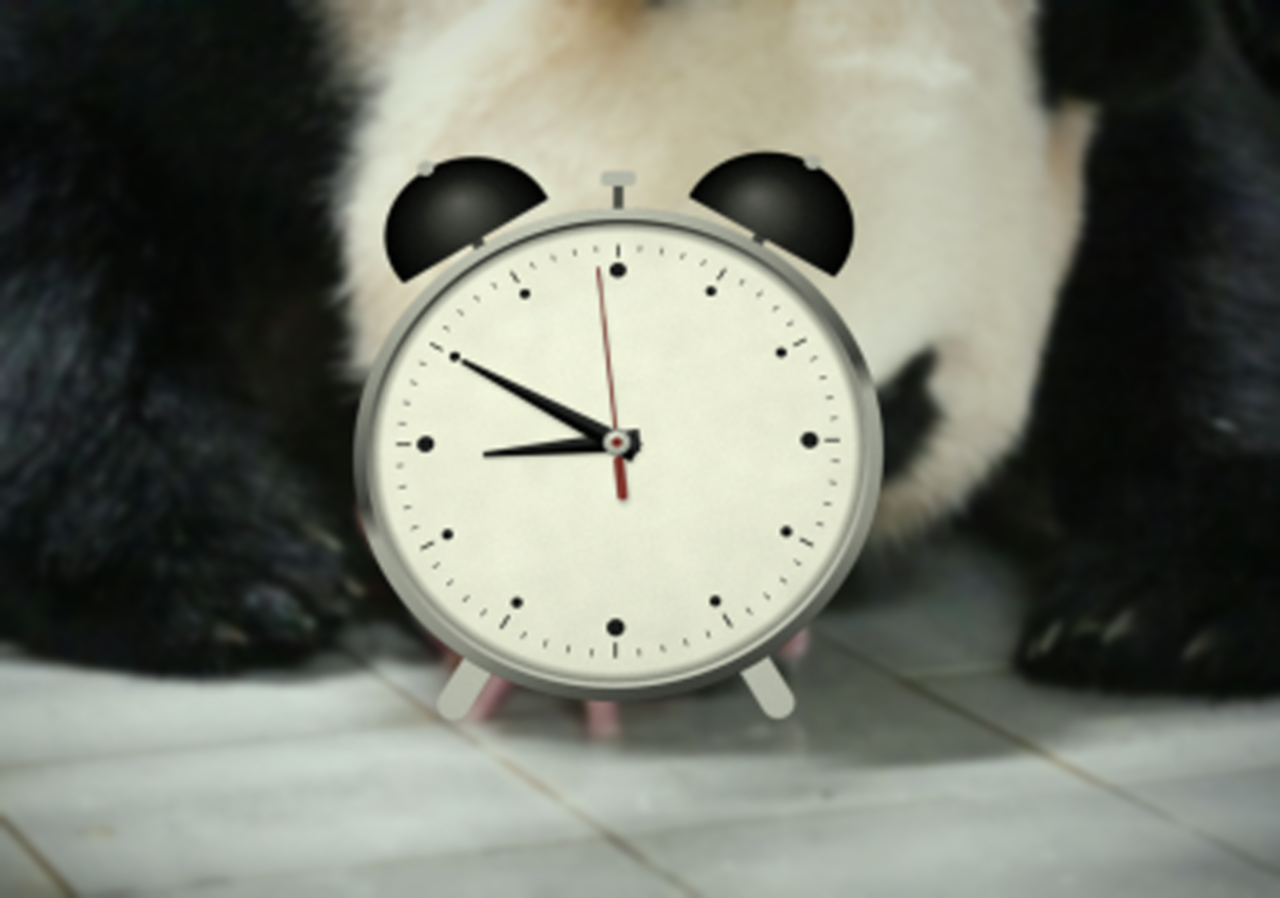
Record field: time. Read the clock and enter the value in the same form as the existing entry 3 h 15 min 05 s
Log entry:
8 h 49 min 59 s
